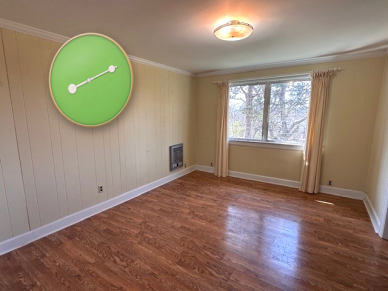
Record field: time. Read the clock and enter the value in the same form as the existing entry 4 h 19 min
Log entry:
8 h 11 min
